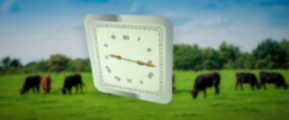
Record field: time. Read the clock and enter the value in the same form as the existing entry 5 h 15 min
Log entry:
9 h 16 min
